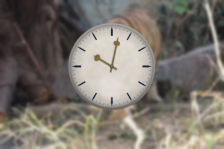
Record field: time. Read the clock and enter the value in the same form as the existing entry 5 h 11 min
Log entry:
10 h 02 min
